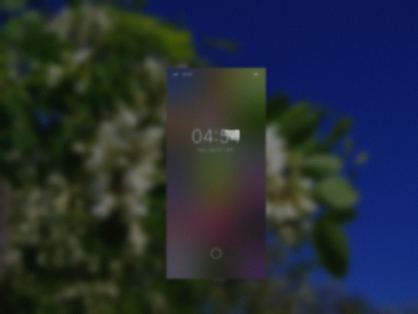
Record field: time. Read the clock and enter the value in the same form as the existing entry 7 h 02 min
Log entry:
4 h 54 min
